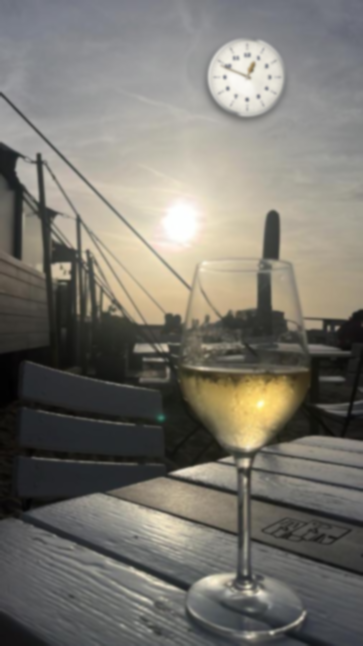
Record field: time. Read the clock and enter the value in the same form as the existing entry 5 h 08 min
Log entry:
12 h 49 min
